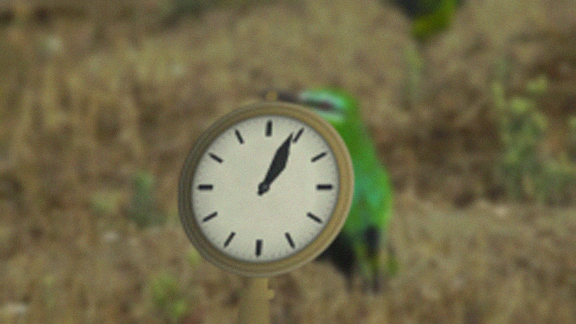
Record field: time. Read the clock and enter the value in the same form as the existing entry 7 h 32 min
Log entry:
1 h 04 min
